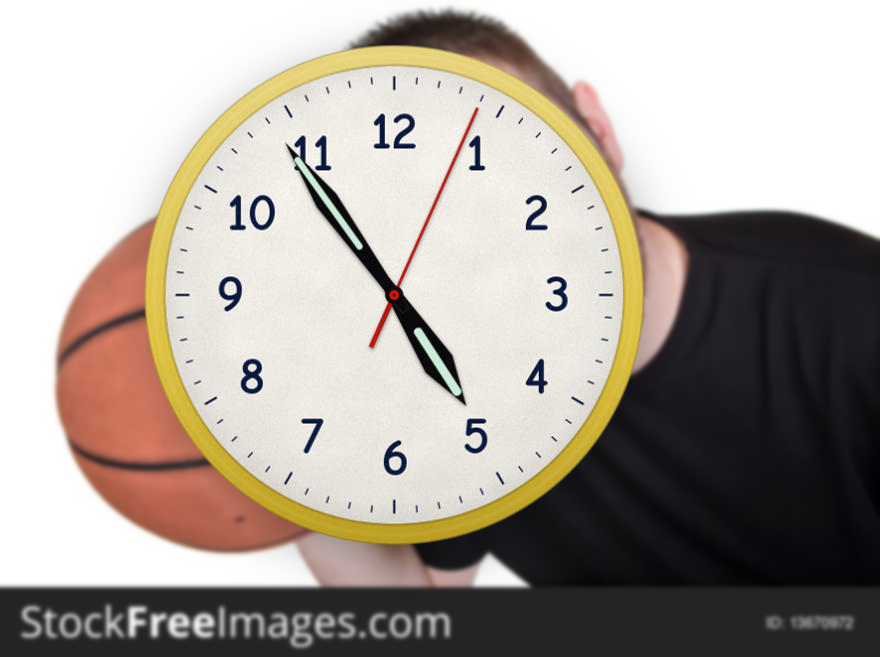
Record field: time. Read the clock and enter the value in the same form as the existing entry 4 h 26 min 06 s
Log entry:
4 h 54 min 04 s
